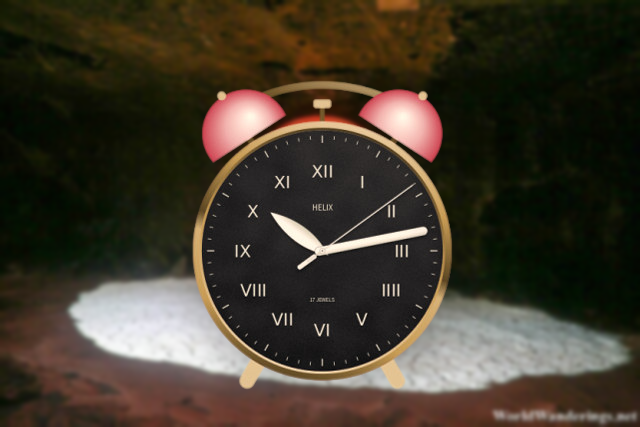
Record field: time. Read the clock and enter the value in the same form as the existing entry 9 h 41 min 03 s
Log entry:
10 h 13 min 09 s
